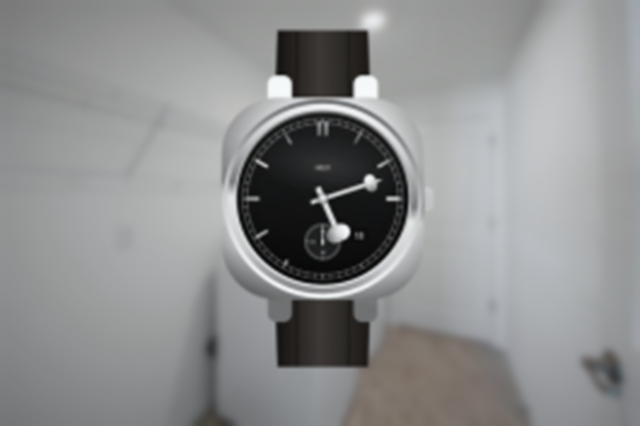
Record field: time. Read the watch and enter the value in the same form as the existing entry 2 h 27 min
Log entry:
5 h 12 min
